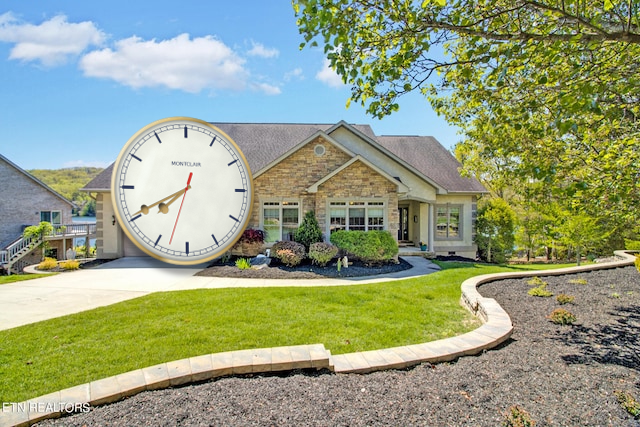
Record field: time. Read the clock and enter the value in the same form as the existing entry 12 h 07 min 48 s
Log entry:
7 h 40 min 33 s
